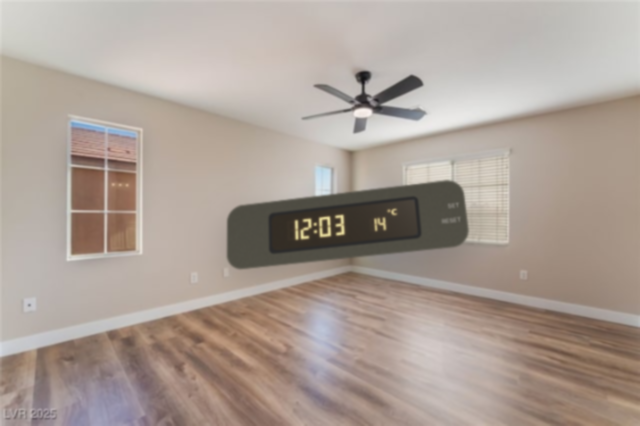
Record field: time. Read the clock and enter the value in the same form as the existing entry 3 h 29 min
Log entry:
12 h 03 min
